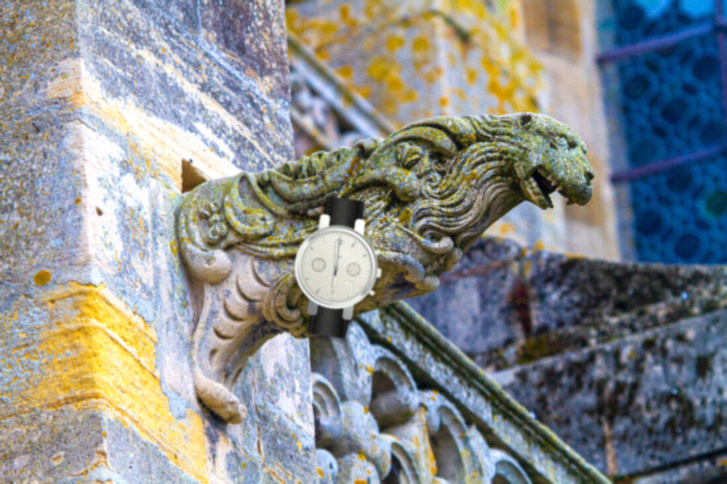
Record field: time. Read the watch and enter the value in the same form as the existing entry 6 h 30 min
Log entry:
5 h 59 min
